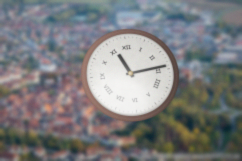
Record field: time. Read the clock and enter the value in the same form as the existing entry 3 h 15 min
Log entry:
11 h 14 min
